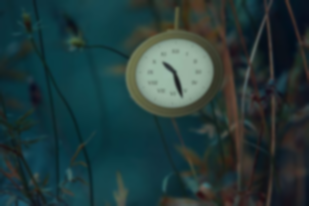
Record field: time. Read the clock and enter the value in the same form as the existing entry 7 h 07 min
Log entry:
10 h 27 min
